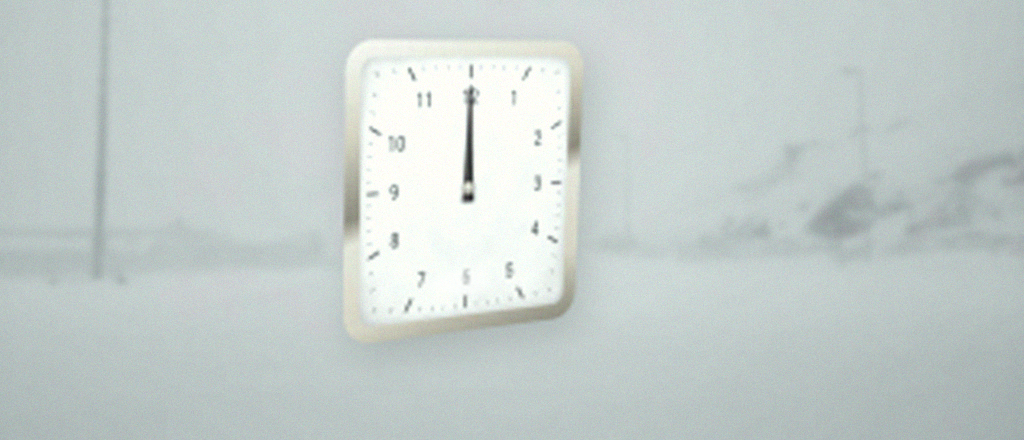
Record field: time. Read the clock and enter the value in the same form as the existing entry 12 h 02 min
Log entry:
12 h 00 min
